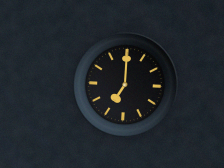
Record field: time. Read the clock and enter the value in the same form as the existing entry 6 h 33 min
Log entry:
7 h 00 min
